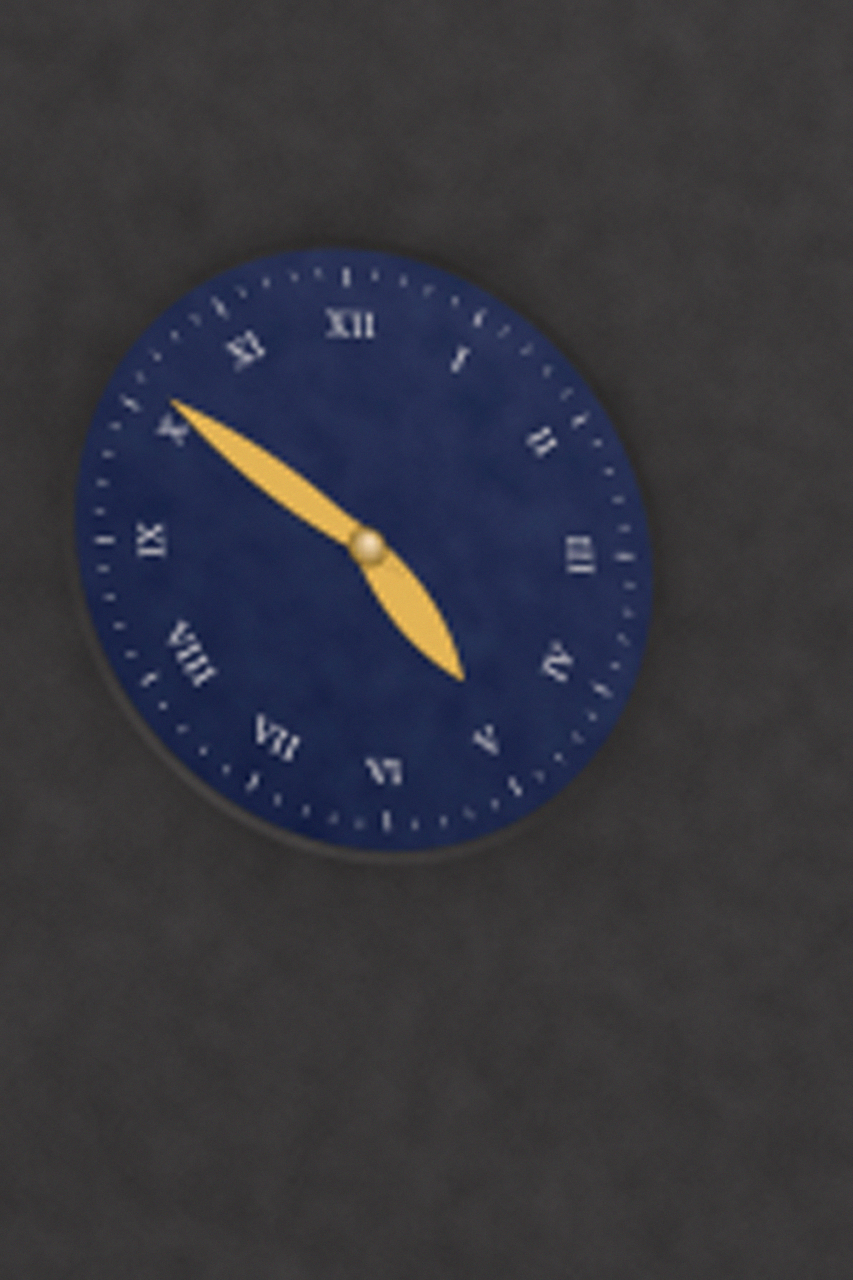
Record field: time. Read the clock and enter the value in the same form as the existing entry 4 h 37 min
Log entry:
4 h 51 min
